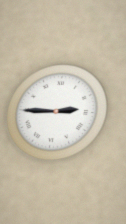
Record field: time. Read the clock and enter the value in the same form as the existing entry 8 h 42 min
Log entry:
2 h 45 min
